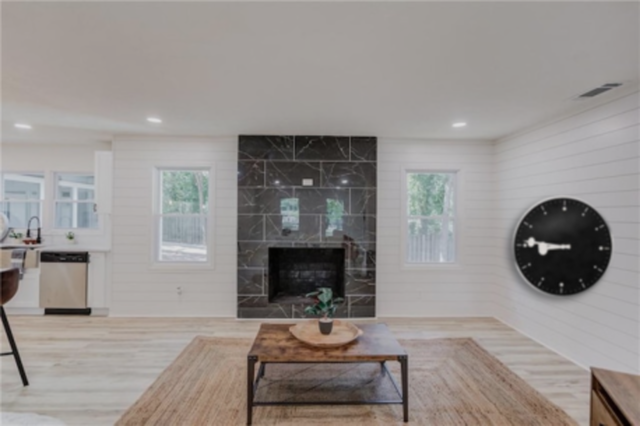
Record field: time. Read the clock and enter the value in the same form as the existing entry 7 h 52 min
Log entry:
8 h 46 min
